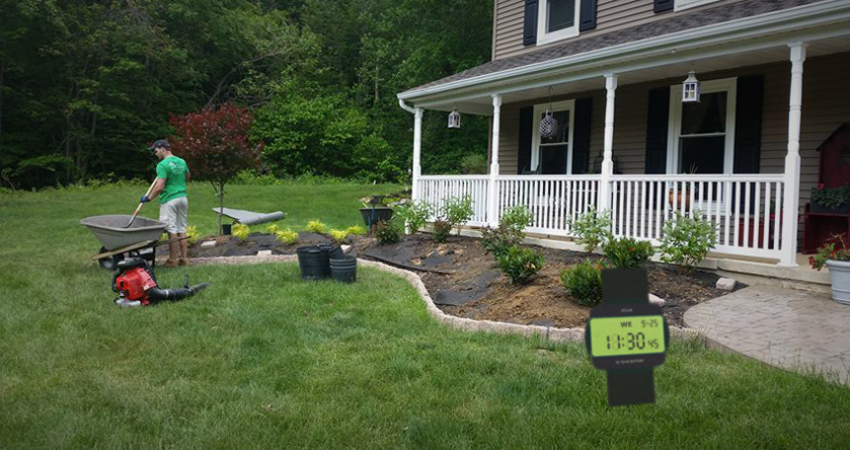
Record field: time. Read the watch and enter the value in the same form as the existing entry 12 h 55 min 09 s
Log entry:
11 h 30 min 45 s
